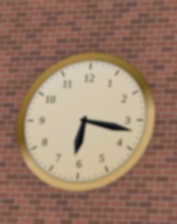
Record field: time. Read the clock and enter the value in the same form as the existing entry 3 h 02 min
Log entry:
6 h 17 min
